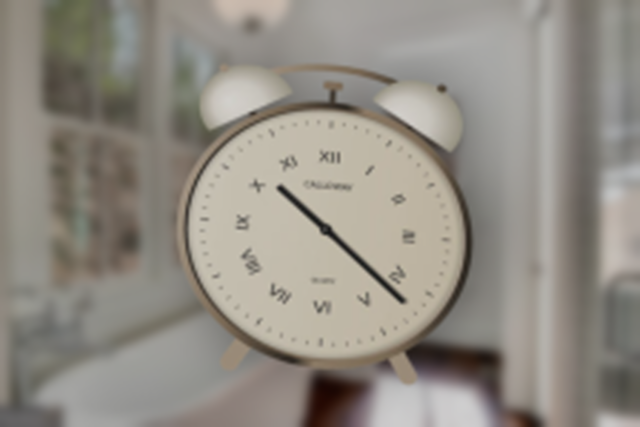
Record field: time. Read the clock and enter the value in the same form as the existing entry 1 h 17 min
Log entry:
10 h 22 min
